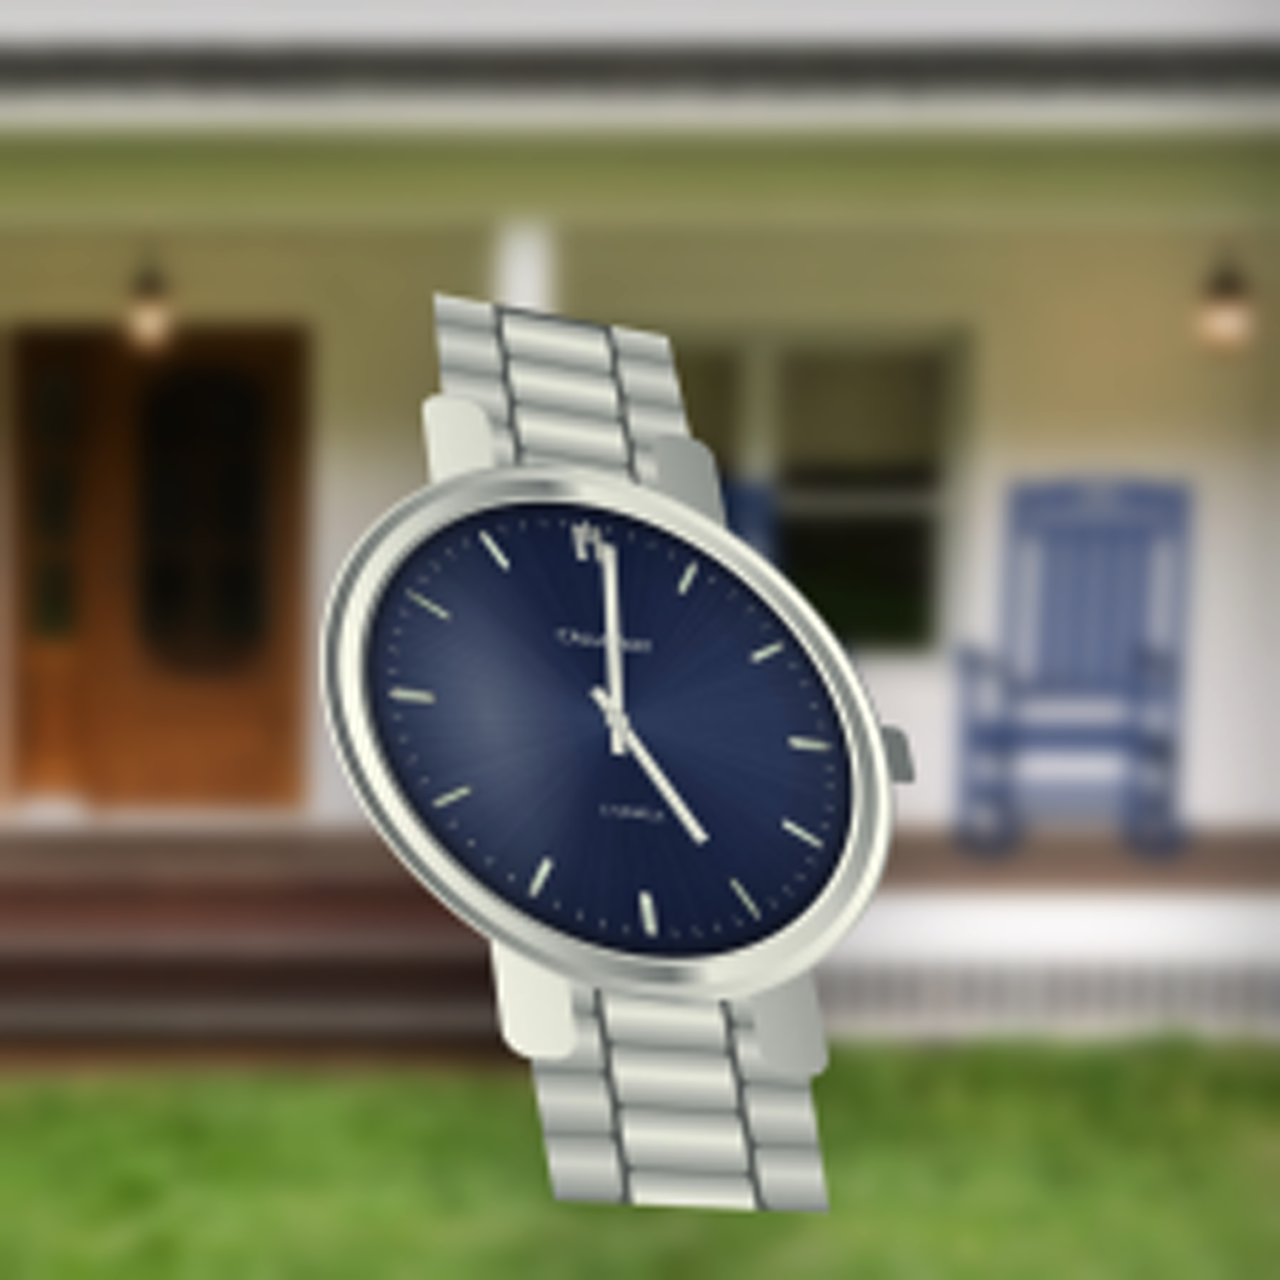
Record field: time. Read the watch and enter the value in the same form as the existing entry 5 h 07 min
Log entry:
5 h 01 min
